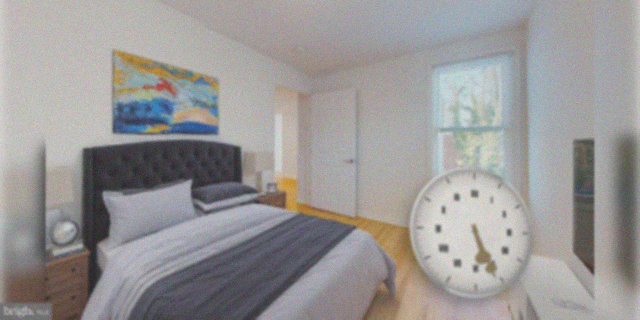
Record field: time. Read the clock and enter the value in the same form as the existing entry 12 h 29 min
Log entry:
5 h 26 min
